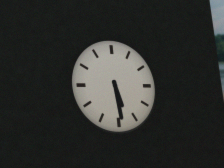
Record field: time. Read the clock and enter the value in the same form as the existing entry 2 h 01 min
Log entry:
5 h 29 min
